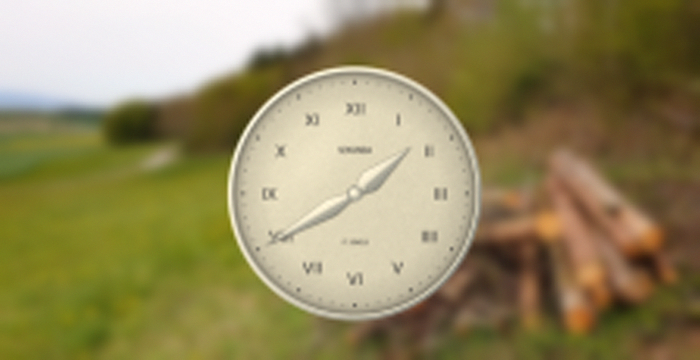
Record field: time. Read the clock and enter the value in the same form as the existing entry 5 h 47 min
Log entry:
1 h 40 min
